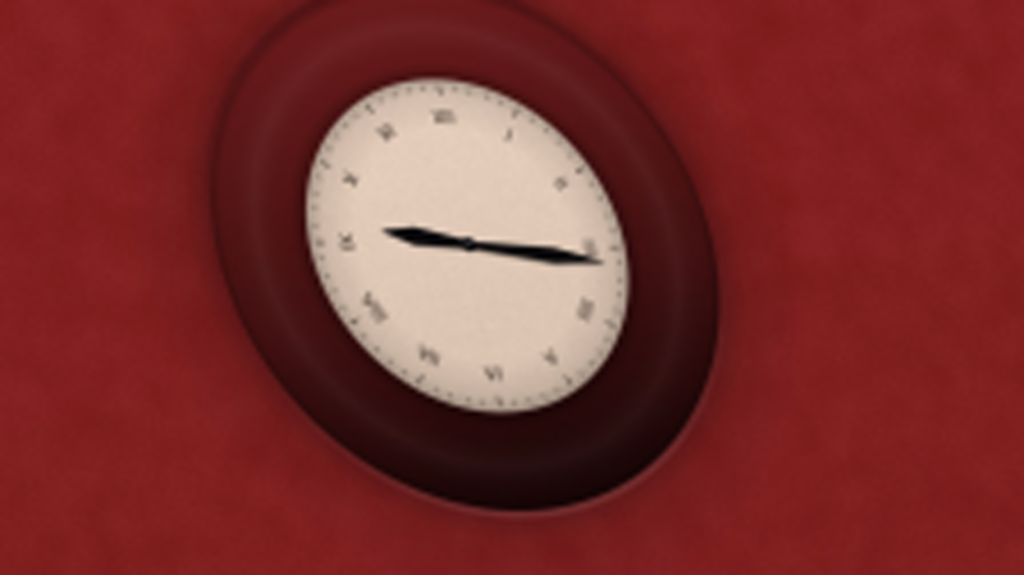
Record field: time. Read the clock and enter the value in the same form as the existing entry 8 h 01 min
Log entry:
9 h 16 min
